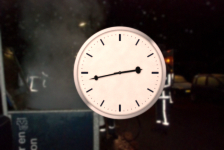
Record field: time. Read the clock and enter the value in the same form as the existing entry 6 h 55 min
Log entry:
2 h 43 min
